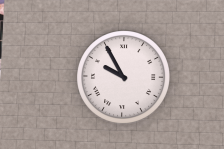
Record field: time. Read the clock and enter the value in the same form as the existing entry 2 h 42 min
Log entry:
9 h 55 min
